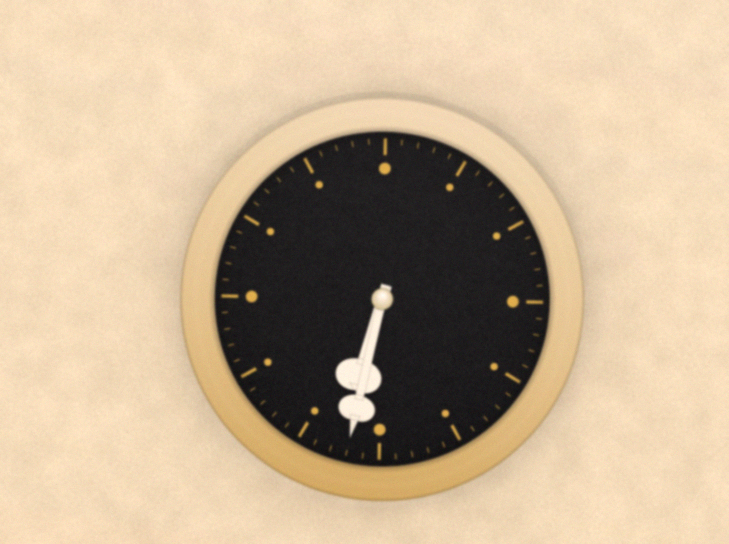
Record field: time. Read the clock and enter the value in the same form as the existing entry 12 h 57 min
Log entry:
6 h 32 min
